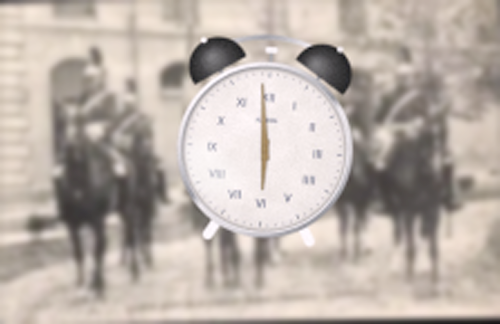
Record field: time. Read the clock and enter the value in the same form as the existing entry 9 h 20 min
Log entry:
5 h 59 min
